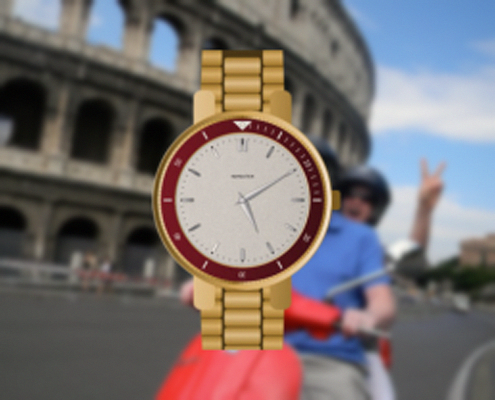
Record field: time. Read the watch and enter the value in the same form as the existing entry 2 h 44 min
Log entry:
5 h 10 min
